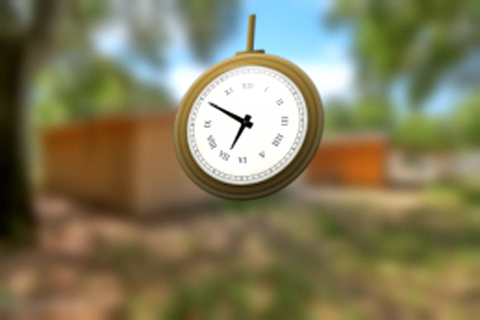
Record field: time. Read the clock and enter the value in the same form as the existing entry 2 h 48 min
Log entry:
6 h 50 min
